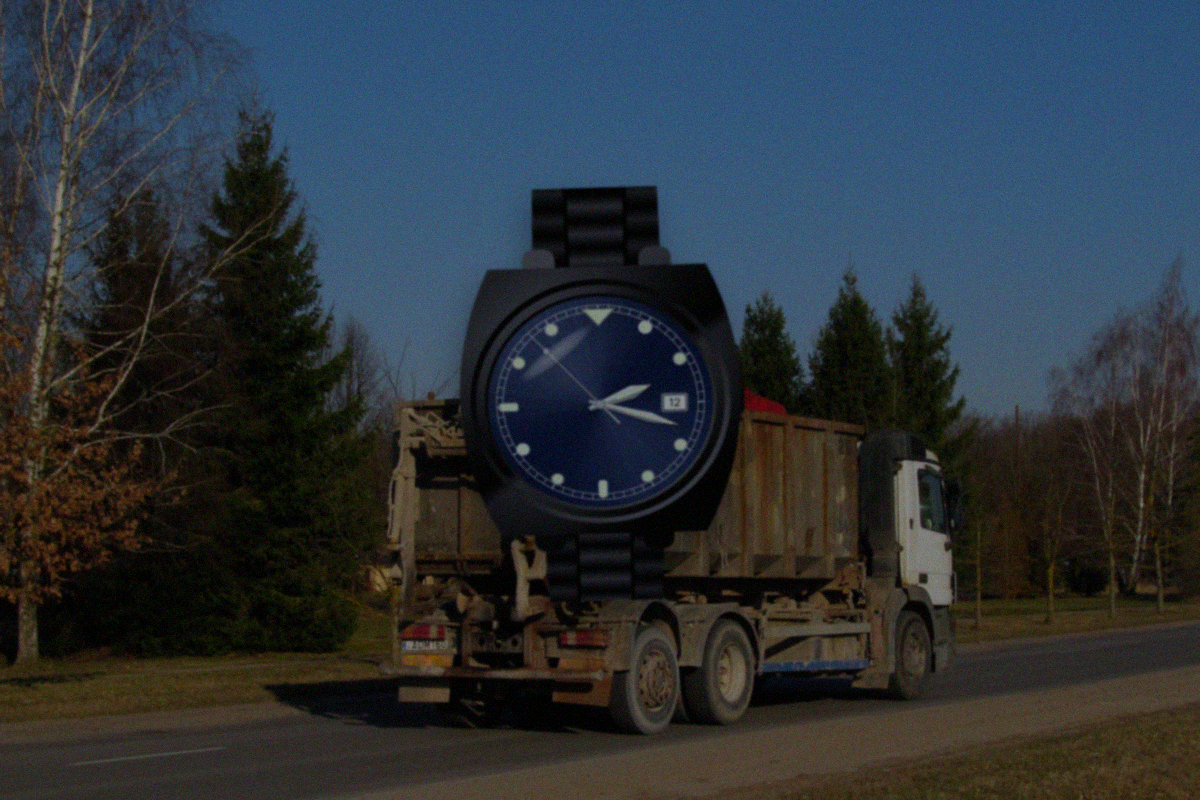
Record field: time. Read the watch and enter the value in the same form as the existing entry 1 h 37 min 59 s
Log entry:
2 h 17 min 53 s
